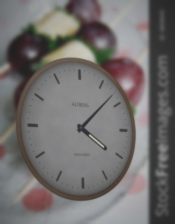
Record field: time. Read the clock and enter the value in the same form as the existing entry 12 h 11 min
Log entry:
4 h 08 min
